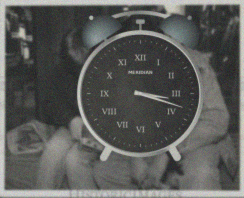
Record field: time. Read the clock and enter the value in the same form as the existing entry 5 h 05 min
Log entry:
3 h 18 min
